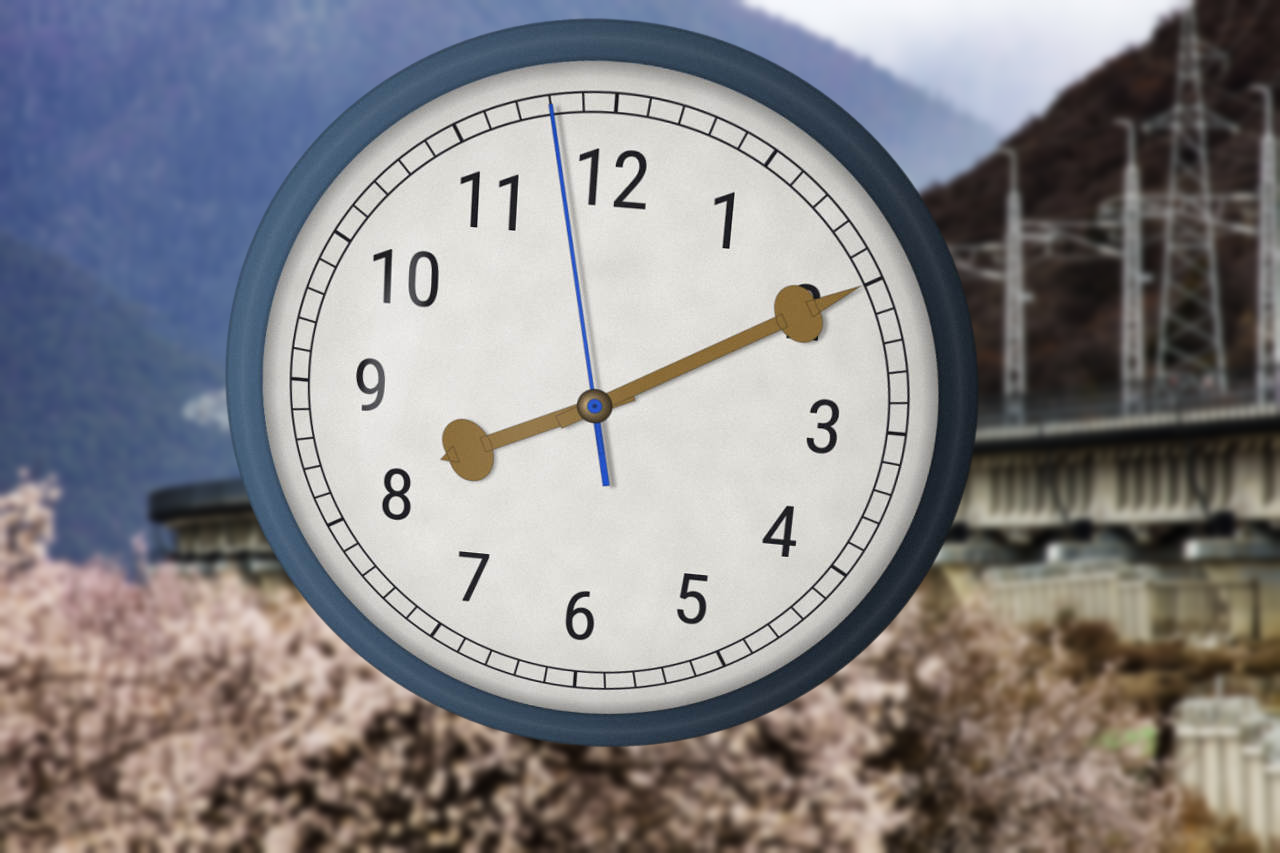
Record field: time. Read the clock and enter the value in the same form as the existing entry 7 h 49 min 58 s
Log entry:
8 h 09 min 58 s
